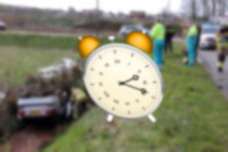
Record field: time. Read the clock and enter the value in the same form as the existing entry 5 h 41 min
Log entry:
2 h 19 min
